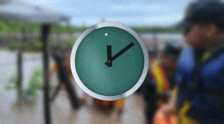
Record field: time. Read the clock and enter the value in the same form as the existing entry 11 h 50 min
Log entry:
12 h 10 min
